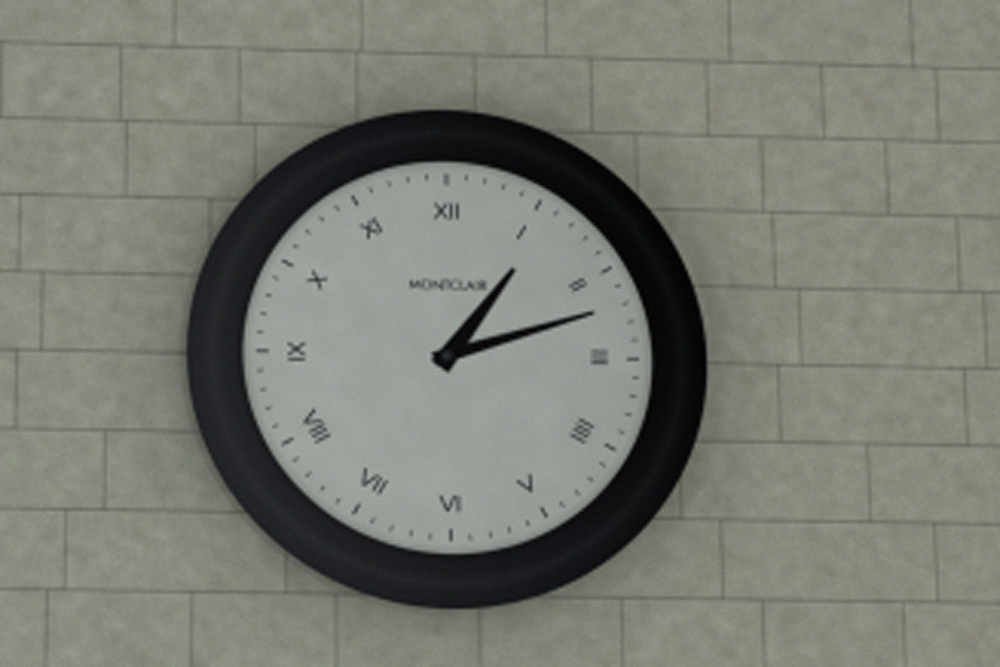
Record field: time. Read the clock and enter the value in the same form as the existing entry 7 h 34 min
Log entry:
1 h 12 min
